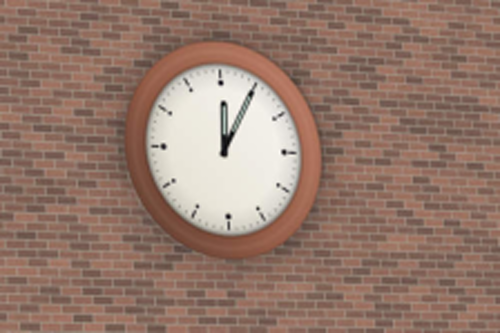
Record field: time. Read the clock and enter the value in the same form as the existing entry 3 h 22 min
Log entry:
12 h 05 min
